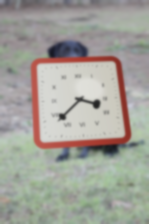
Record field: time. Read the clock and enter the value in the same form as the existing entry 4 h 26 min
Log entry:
3 h 38 min
